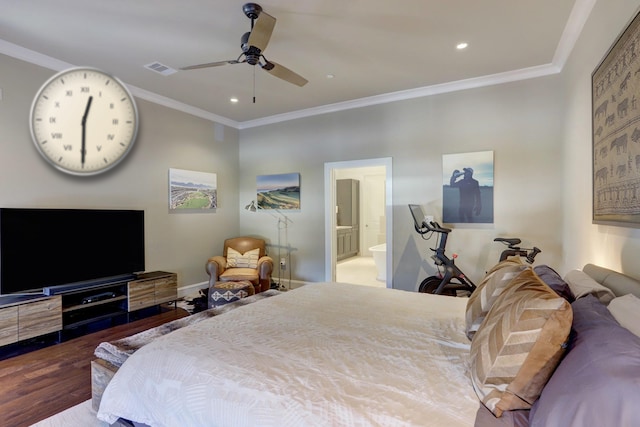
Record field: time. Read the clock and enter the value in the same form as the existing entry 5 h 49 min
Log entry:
12 h 30 min
